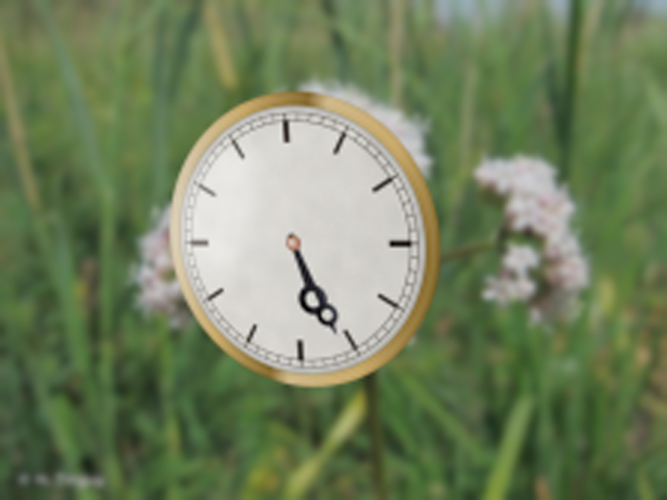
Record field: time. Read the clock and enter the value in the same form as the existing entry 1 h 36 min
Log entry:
5 h 26 min
